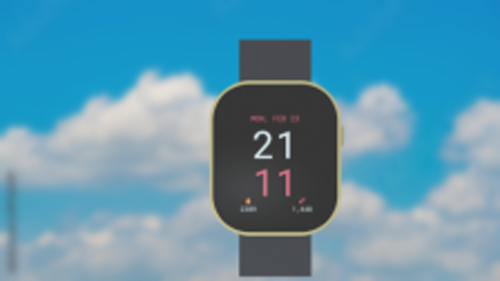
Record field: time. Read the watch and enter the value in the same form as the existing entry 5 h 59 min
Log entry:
21 h 11 min
